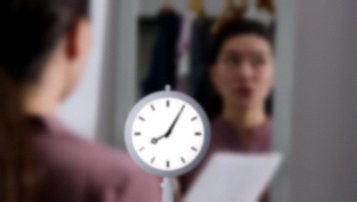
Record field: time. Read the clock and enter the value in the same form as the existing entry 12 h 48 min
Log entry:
8 h 05 min
